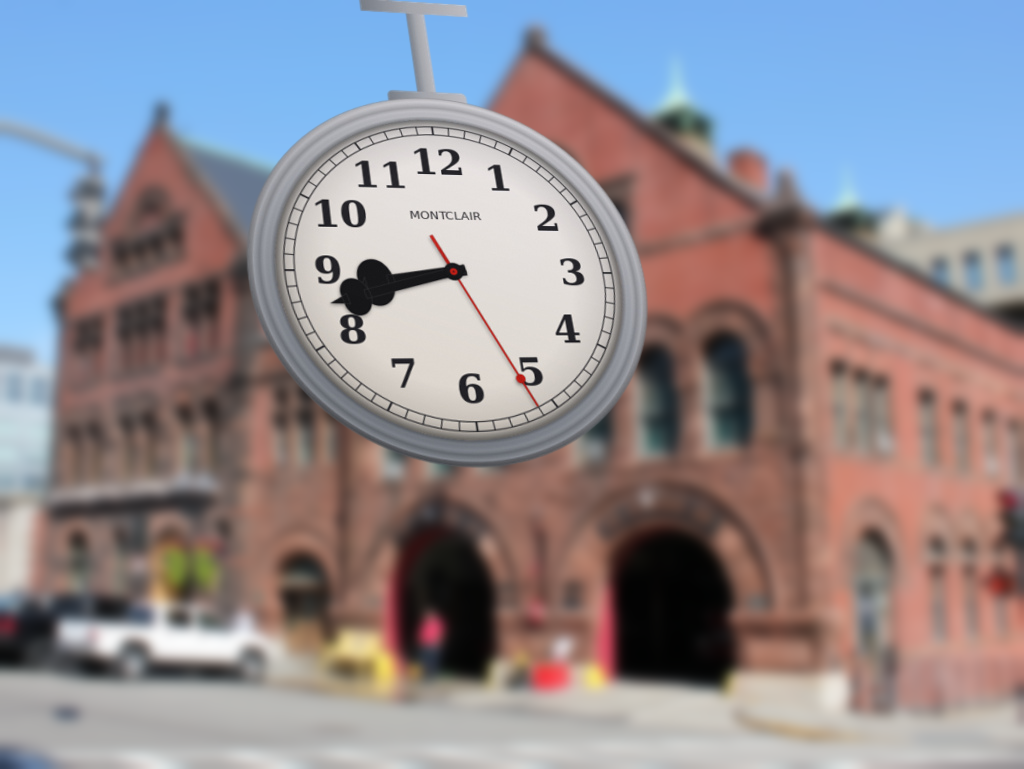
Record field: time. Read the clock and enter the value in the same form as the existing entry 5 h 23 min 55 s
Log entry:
8 h 42 min 26 s
